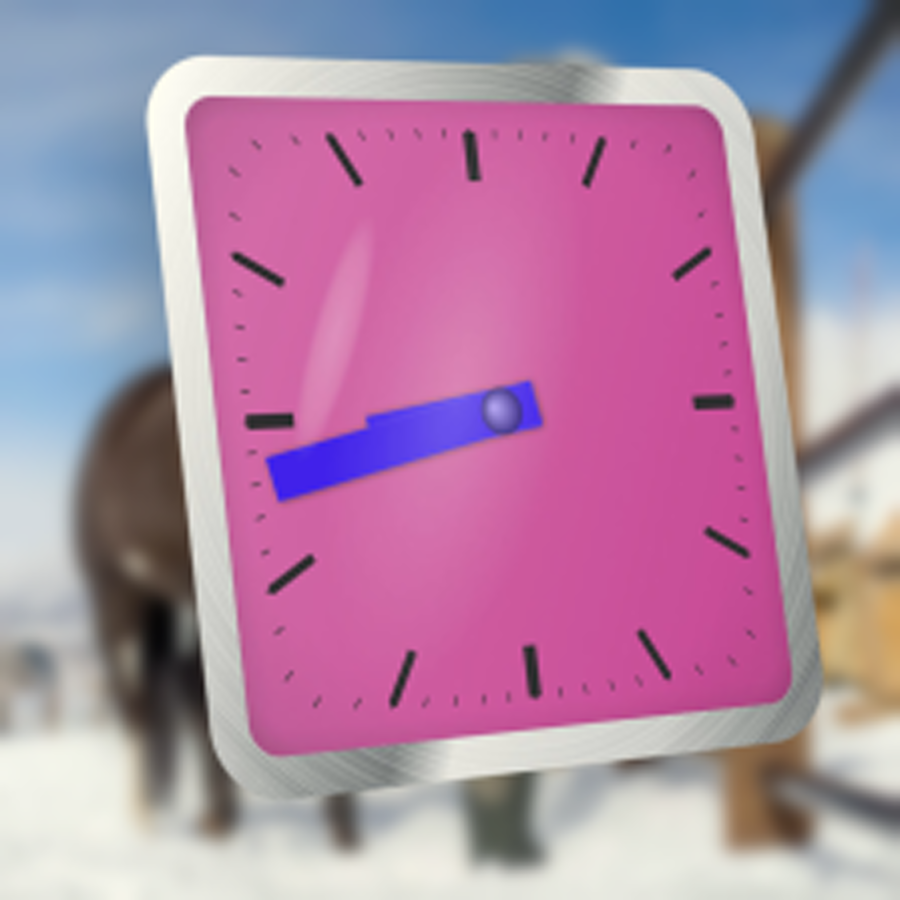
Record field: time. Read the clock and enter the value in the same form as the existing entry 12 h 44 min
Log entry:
8 h 43 min
